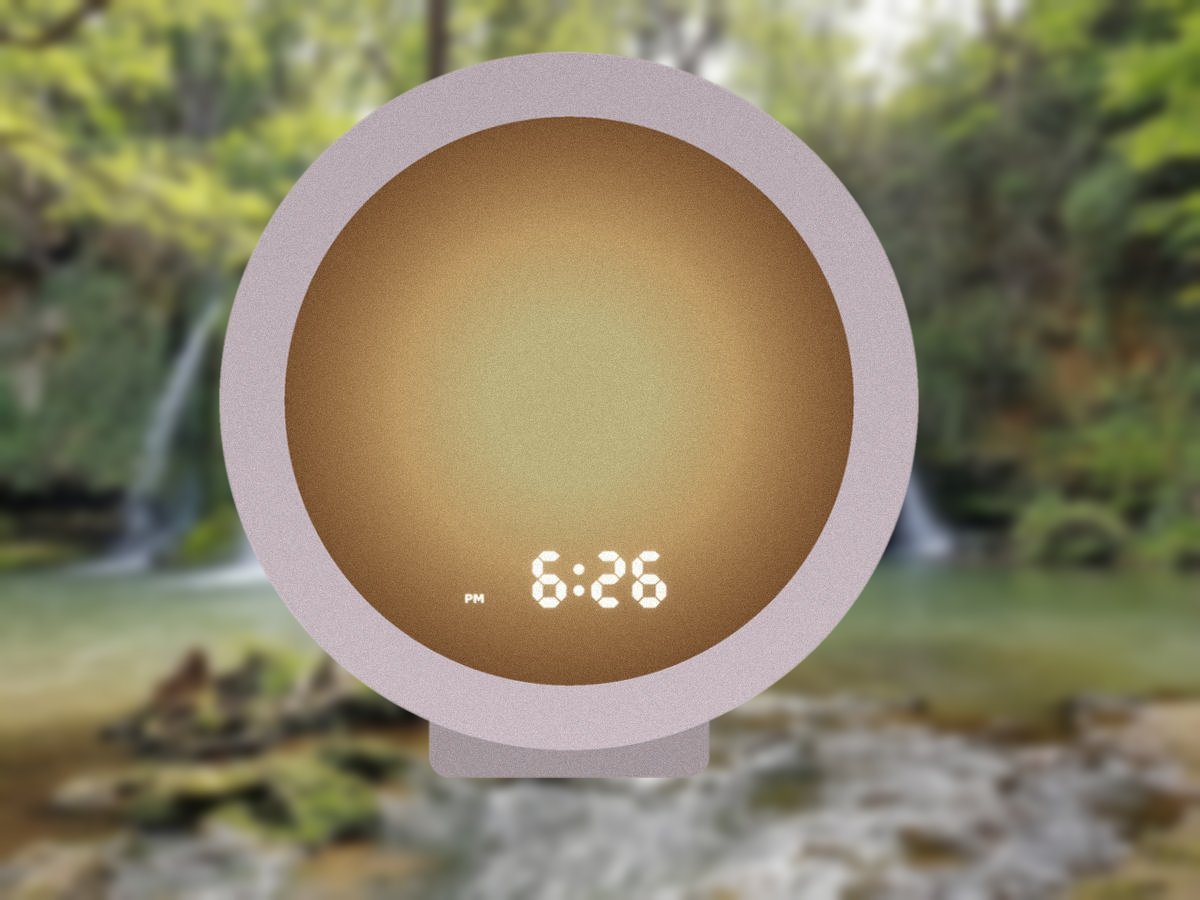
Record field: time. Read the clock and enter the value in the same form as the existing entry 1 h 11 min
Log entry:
6 h 26 min
